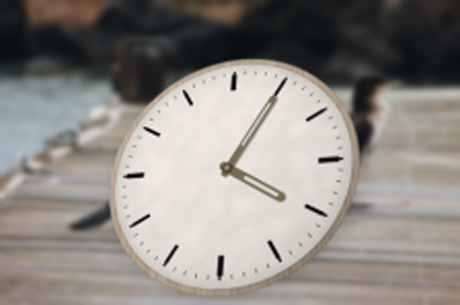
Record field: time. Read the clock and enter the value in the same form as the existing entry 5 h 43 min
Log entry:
4 h 05 min
